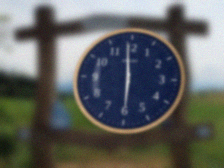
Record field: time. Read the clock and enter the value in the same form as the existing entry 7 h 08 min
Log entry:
5 h 59 min
